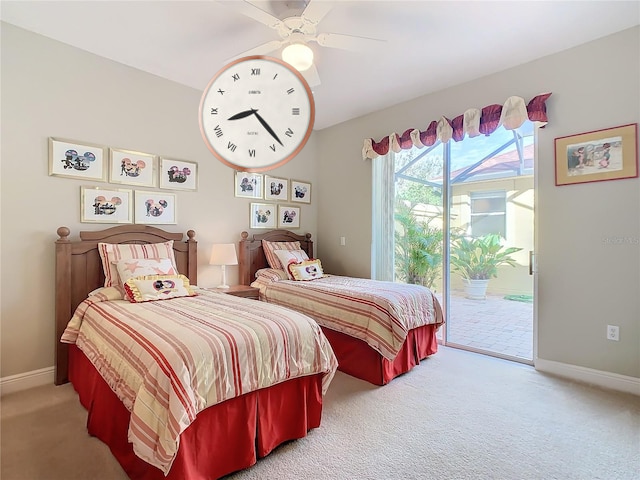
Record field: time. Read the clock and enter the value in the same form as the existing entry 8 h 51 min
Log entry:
8 h 23 min
